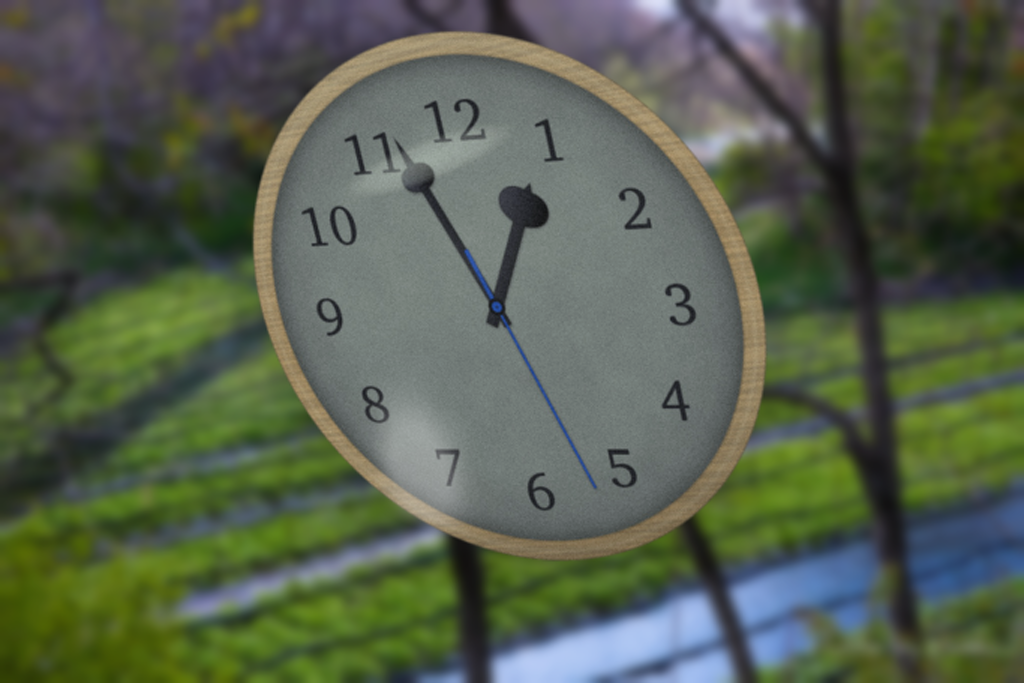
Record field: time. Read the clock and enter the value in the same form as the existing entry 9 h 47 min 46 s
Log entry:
12 h 56 min 27 s
